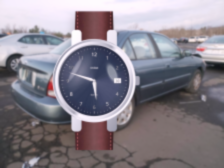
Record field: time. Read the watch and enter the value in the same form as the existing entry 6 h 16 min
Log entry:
5 h 48 min
